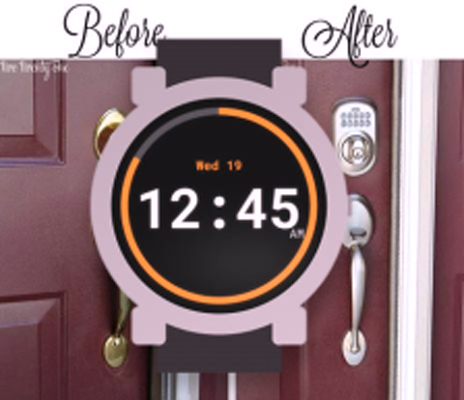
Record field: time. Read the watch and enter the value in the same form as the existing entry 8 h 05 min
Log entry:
12 h 45 min
